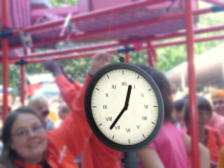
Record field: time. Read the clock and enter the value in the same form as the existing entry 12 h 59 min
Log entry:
12 h 37 min
